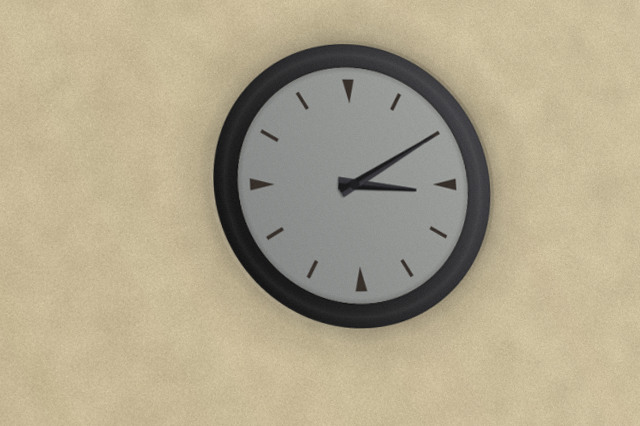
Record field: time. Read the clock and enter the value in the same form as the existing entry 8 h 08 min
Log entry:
3 h 10 min
